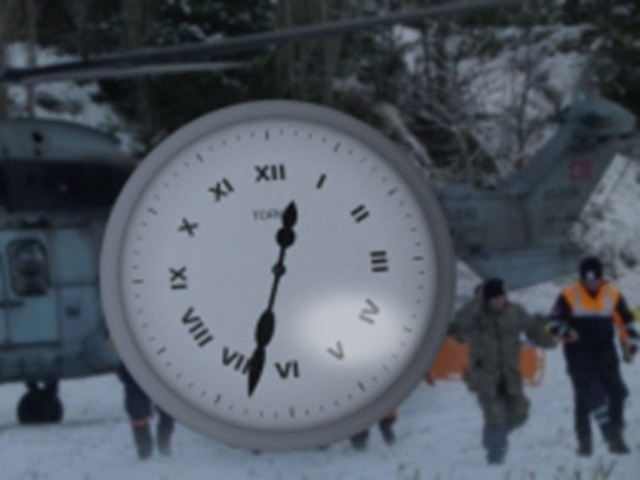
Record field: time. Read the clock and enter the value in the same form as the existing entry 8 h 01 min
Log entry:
12 h 33 min
